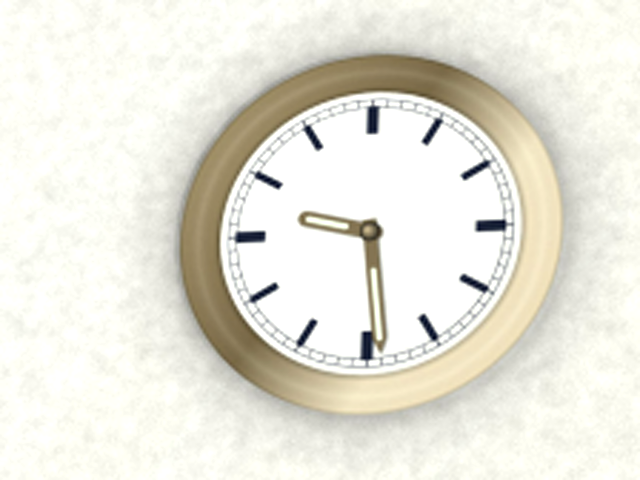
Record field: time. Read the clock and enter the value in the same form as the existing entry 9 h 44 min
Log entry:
9 h 29 min
